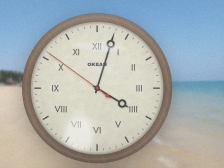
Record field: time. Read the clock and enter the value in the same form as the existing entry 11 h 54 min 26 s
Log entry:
4 h 02 min 51 s
